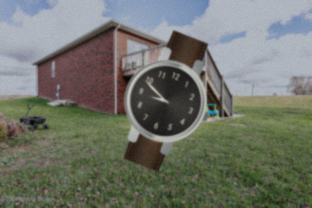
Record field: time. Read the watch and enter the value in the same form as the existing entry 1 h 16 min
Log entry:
8 h 49 min
